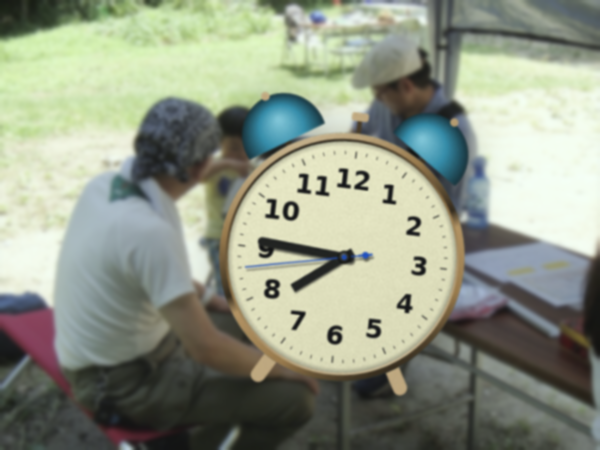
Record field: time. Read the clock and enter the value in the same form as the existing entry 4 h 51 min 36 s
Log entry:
7 h 45 min 43 s
